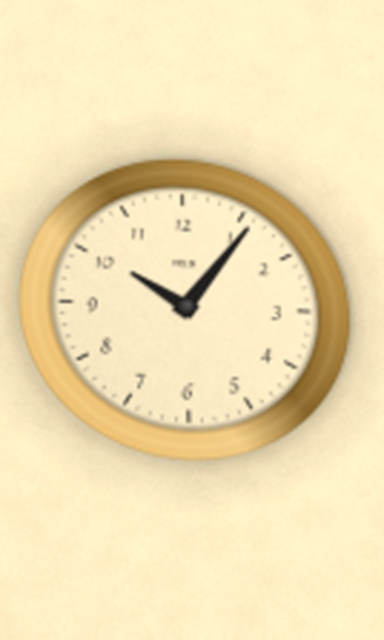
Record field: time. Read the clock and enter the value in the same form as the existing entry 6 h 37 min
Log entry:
10 h 06 min
